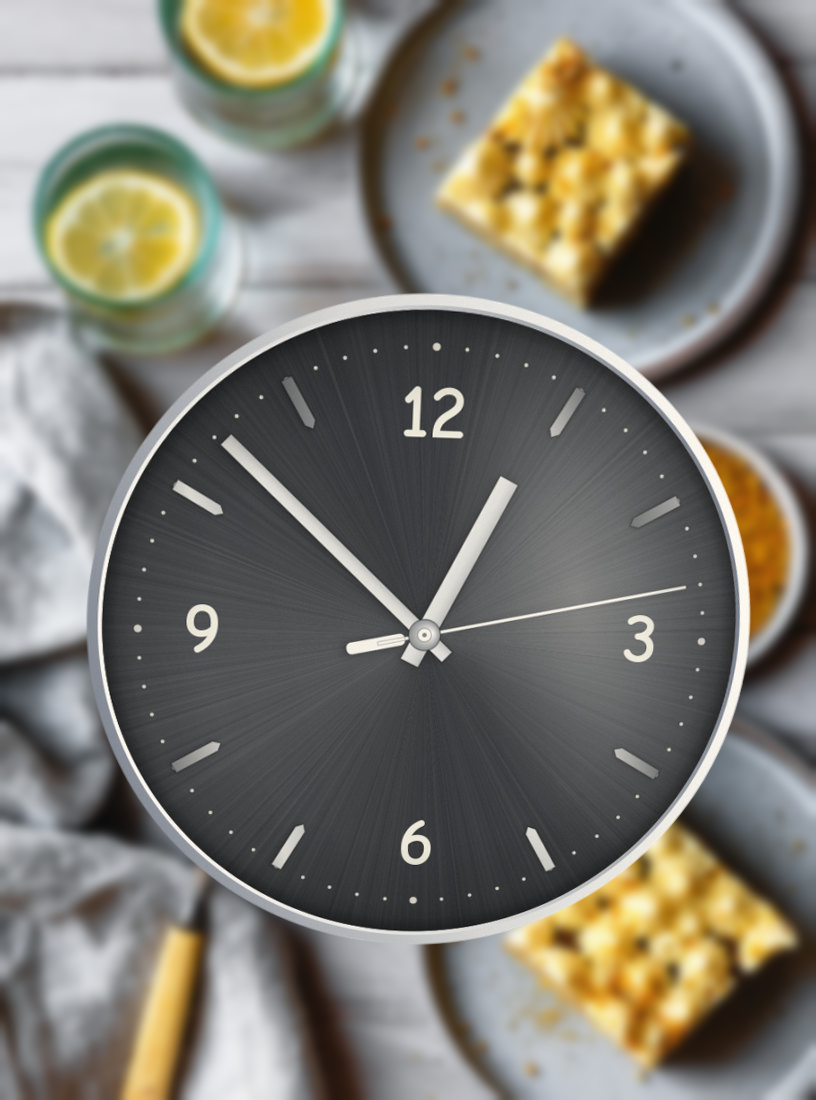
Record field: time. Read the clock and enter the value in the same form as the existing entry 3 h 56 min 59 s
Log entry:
12 h 52 min 13 s
